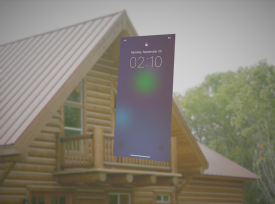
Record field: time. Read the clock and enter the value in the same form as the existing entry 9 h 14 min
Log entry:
2 h 10 min
